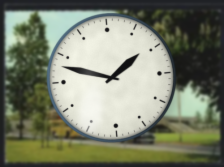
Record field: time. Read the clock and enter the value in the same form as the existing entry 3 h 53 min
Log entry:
1 h 48 min
